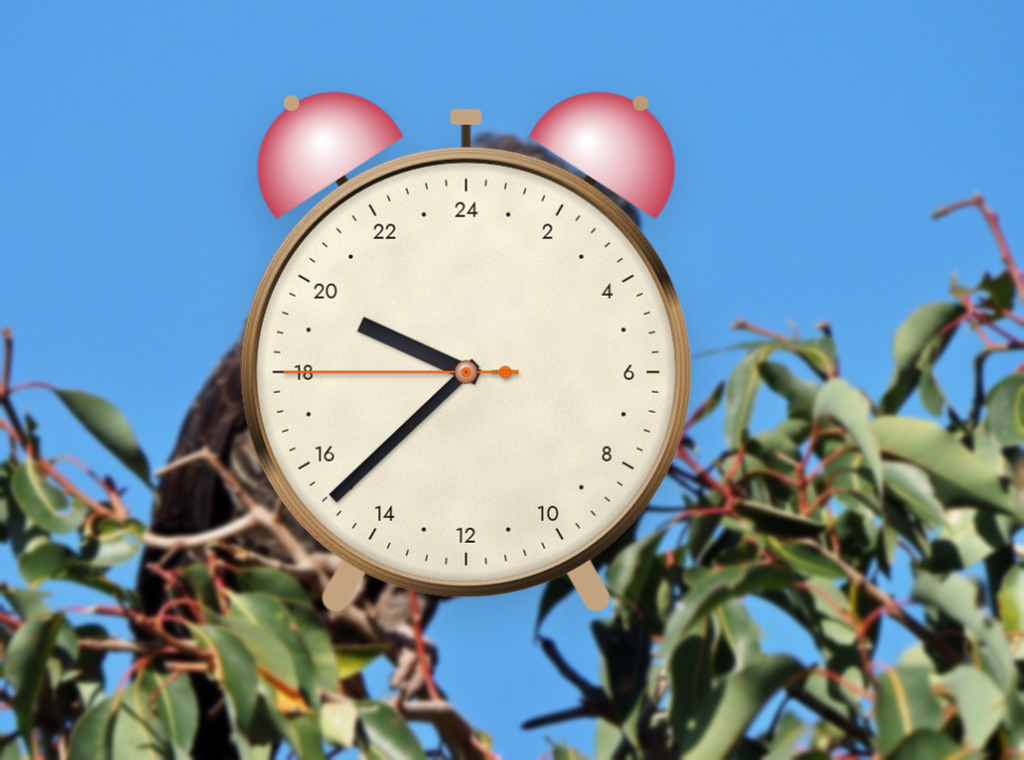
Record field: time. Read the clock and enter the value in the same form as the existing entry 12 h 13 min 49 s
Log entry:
19 h 37 min 45 s
